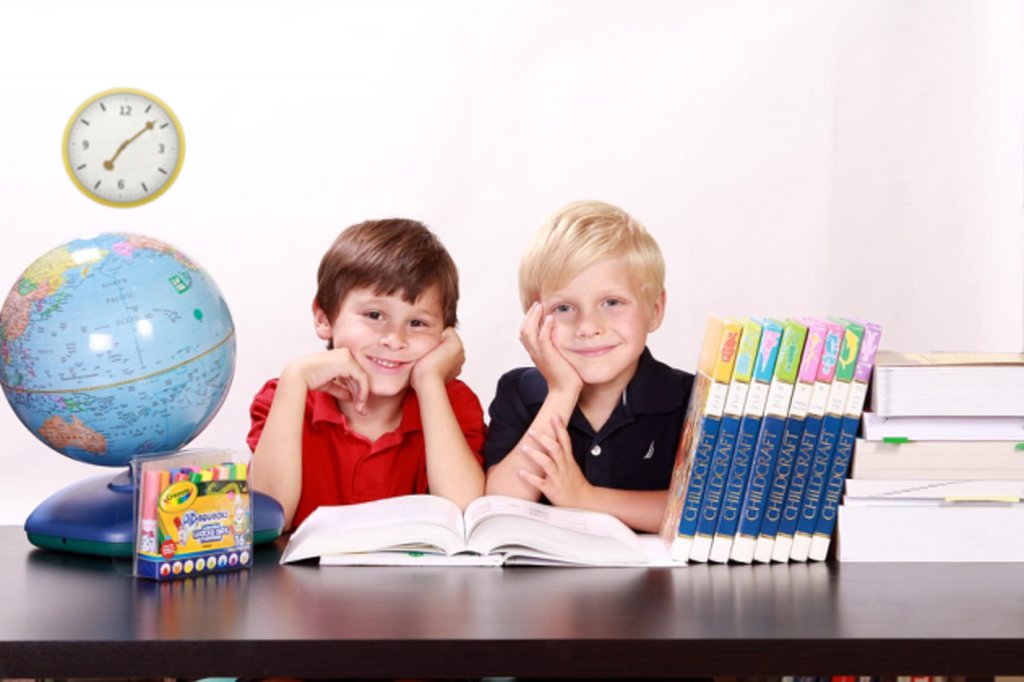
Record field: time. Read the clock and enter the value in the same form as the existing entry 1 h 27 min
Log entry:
7 h 08 min
